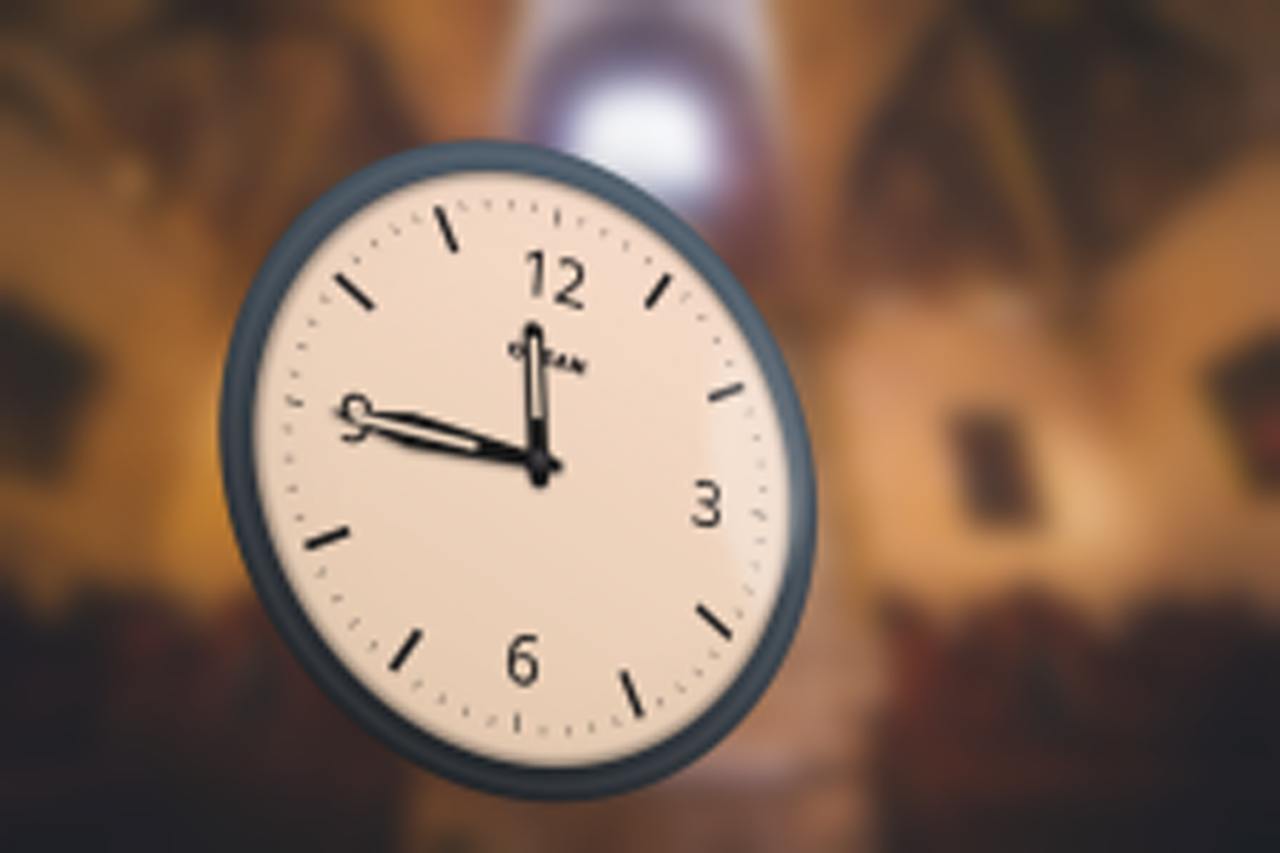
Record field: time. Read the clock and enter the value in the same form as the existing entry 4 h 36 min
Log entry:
11 h 45 min
